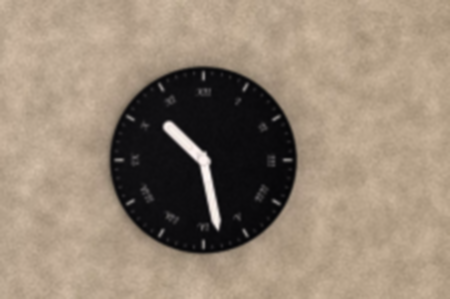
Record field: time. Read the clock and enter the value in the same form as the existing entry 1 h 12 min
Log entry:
10 h 28 min
